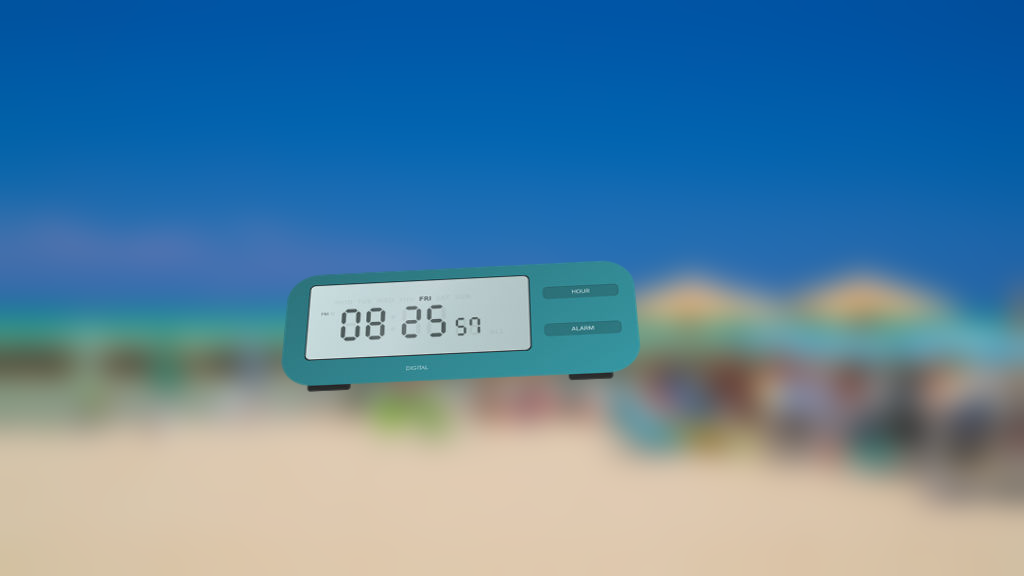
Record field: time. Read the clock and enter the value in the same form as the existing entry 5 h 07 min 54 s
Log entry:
8 h 25 min 57 s
